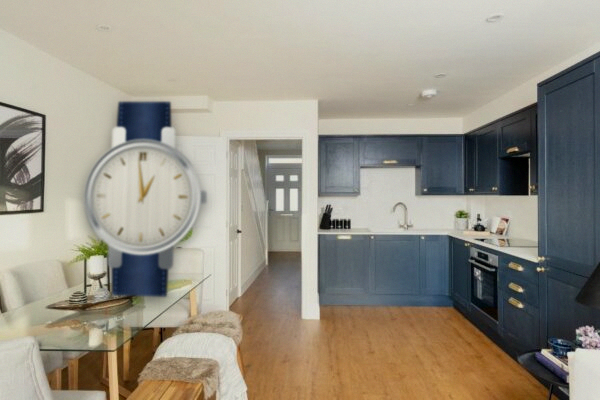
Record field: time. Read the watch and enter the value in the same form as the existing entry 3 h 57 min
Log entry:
12 h 59 min
